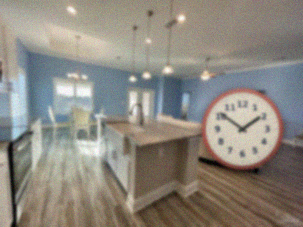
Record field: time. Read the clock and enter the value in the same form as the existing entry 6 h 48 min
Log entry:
1 h 51 min
